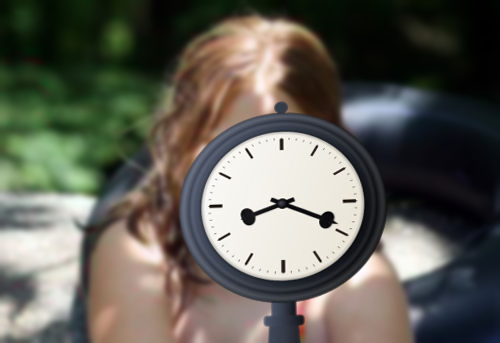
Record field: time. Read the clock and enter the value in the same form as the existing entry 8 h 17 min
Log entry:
8 h 19 min
